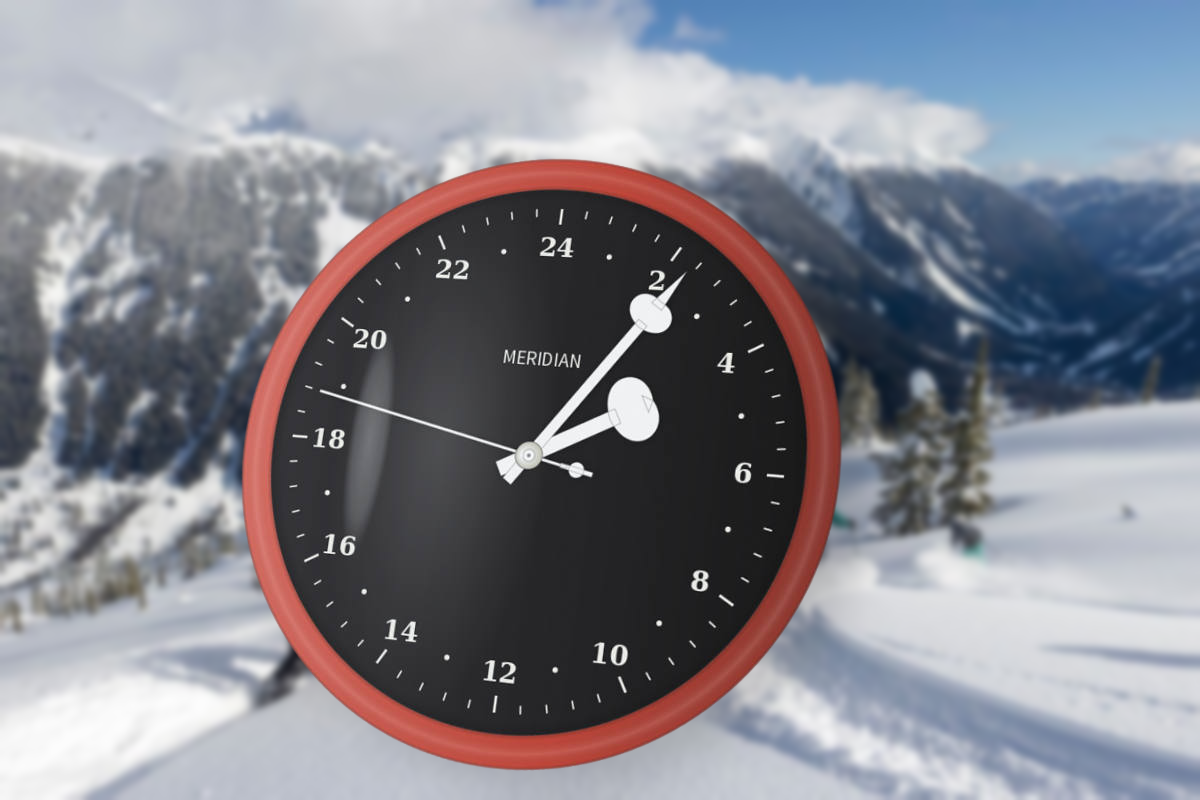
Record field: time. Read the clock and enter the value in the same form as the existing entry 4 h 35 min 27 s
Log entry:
4 h 05 min 47 s
